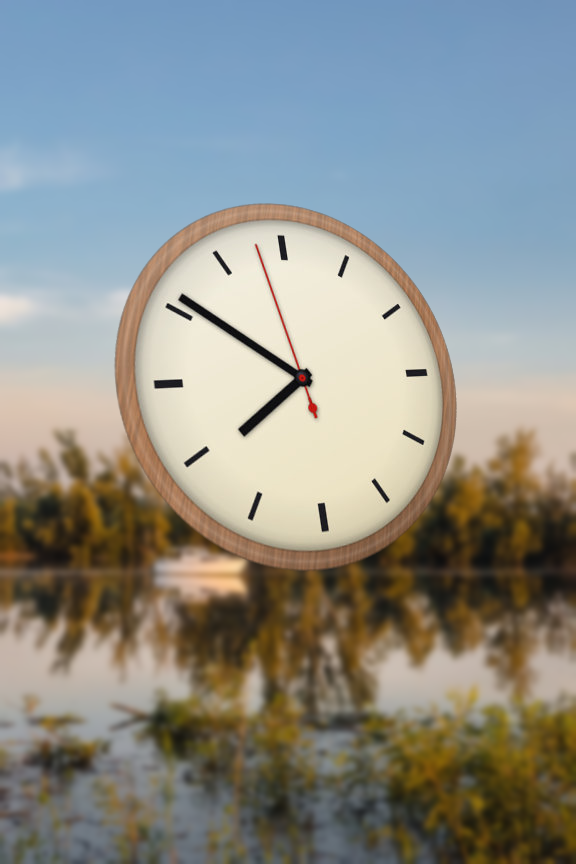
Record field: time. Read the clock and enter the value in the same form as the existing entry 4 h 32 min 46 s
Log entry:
7 h 50 min 58 s
